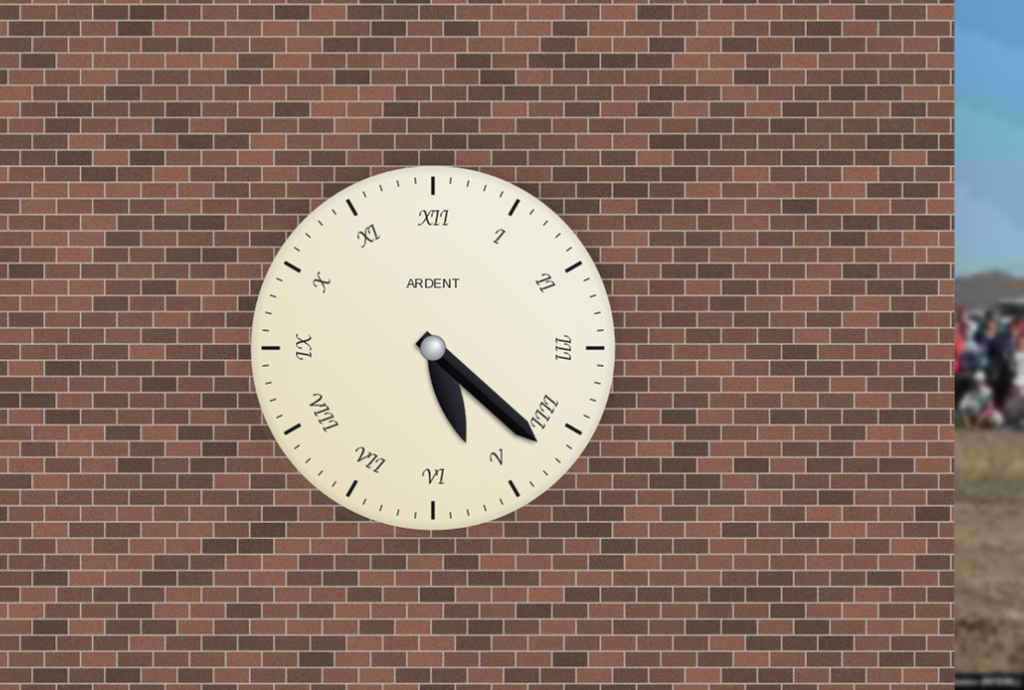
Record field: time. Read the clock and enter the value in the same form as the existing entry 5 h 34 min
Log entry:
5 h 22 min
